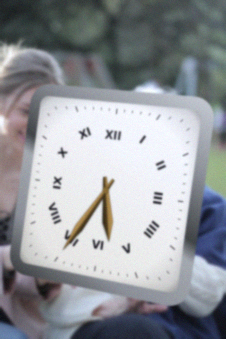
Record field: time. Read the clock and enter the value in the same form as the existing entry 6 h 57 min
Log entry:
5 h 35 min
